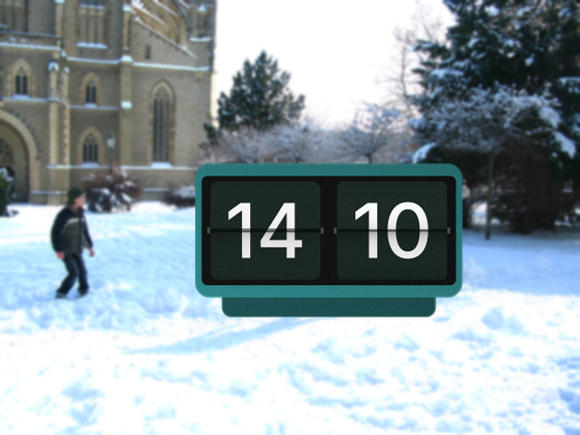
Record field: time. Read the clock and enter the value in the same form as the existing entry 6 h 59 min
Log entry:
14 h 10 min
